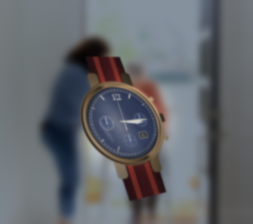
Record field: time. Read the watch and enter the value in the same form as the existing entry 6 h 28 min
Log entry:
3 h 15 min
